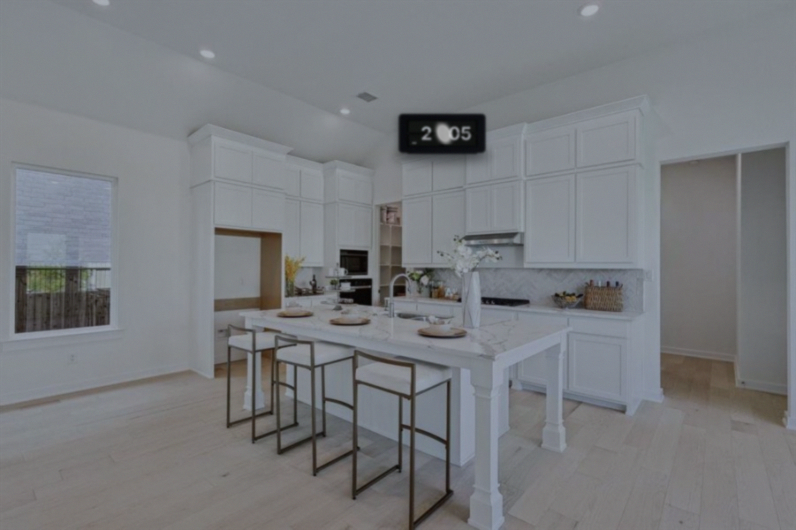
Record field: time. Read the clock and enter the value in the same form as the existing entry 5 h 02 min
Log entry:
2 h 05 min
